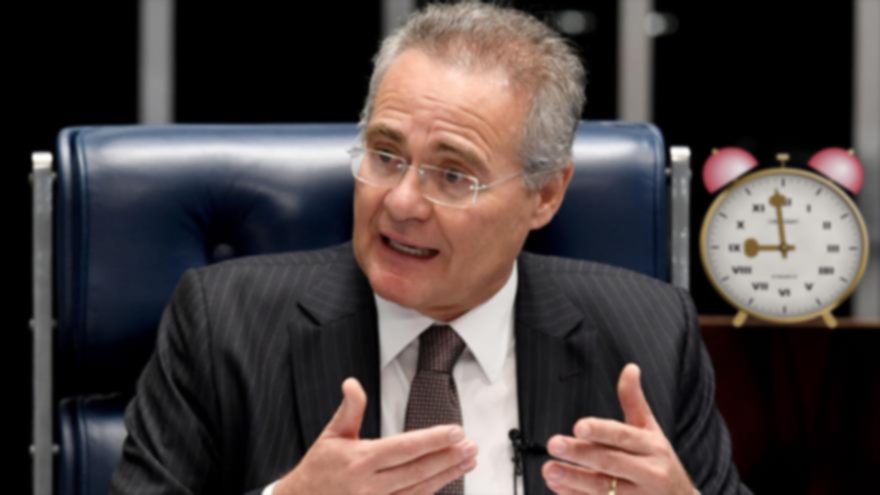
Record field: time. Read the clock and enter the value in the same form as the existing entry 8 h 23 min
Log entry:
8 h 59 min
